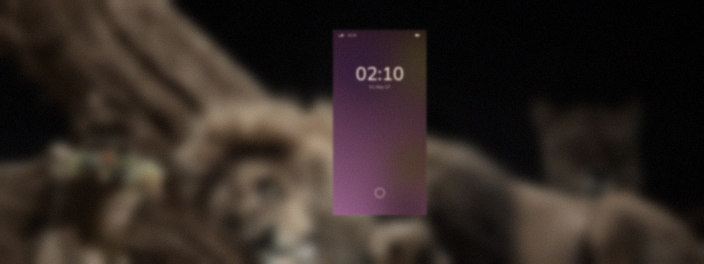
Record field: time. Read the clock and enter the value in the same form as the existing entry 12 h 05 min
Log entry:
2 h 10 min
